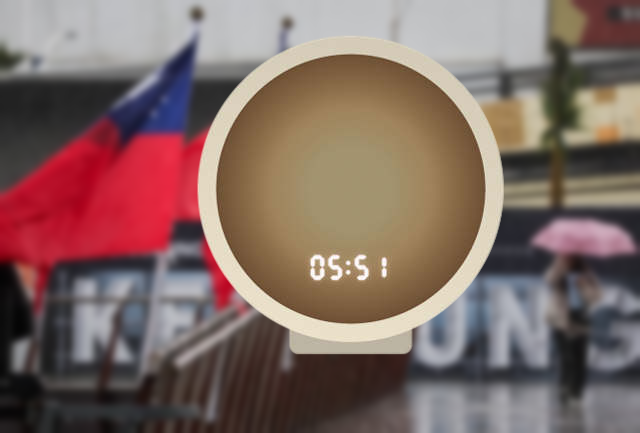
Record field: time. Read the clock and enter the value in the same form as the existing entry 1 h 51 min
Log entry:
5 h 51 min
